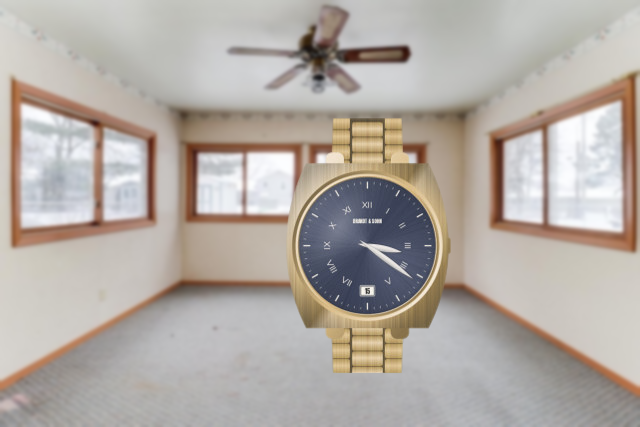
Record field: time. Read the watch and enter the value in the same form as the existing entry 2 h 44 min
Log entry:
3 h 21 min
